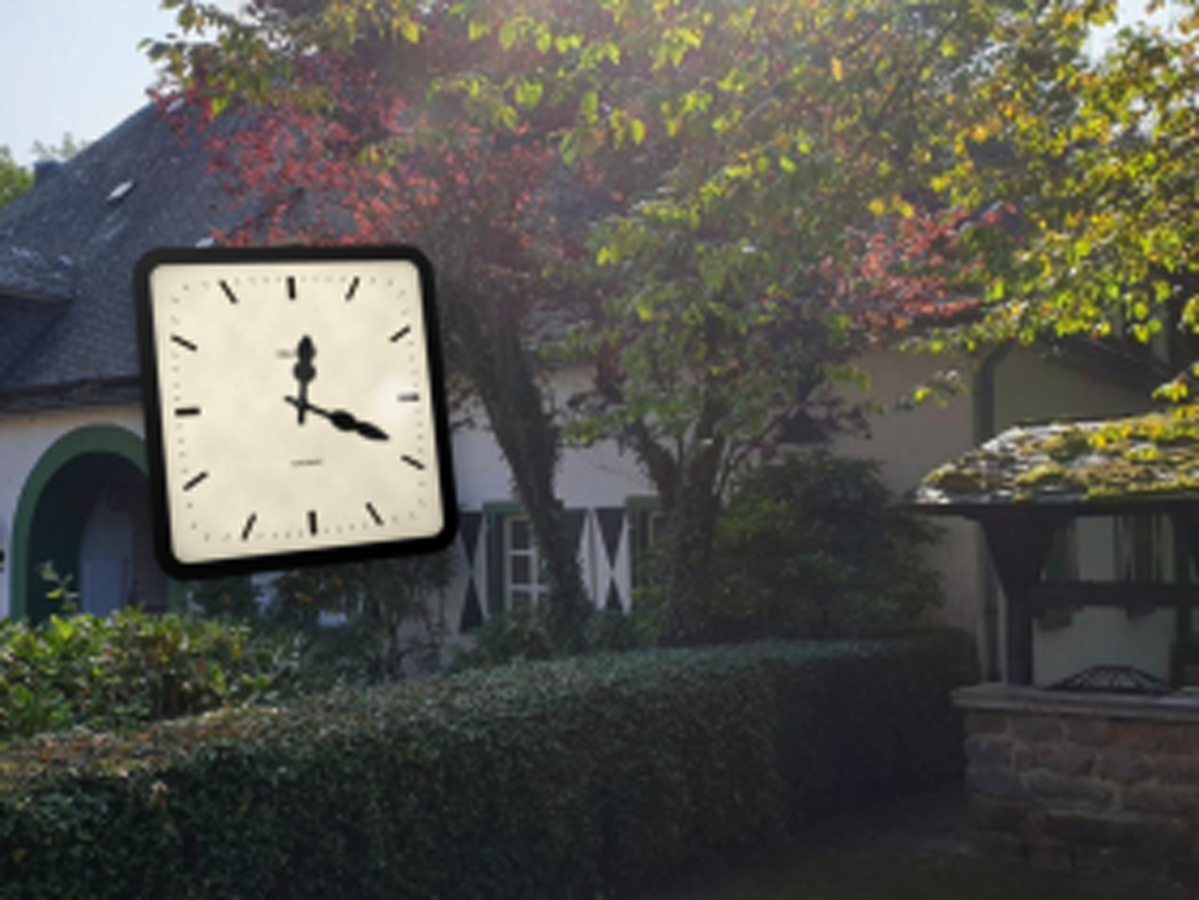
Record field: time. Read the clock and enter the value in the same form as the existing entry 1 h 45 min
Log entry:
12 h 19 min
